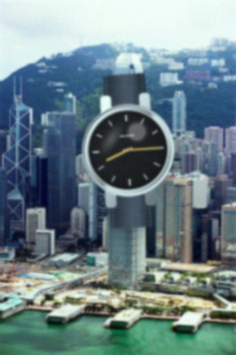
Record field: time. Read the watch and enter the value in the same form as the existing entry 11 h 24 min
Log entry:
8 h 15 min
